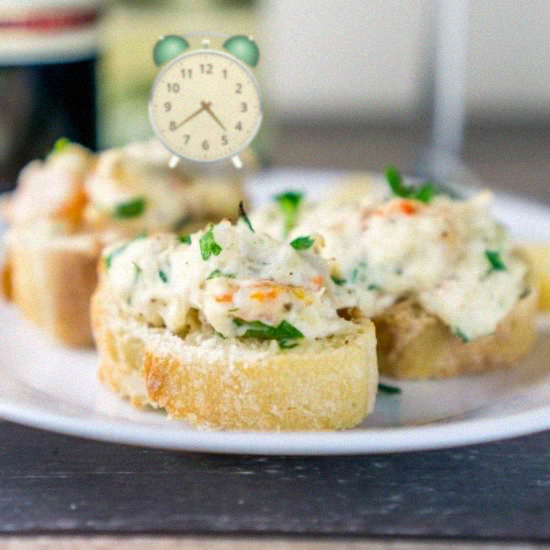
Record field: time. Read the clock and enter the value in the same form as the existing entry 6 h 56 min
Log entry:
4 h 39 min
